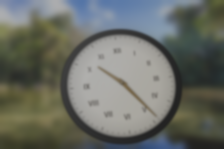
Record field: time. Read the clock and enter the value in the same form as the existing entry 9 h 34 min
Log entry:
10 h 24 min
